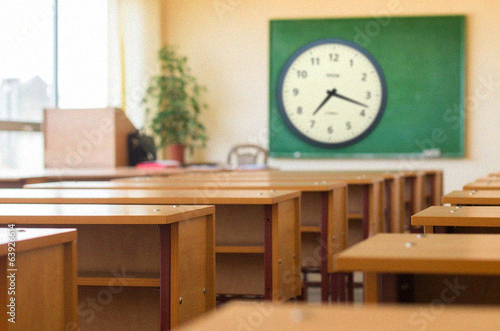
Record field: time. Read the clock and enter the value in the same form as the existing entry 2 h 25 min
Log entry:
7 h 18 min
